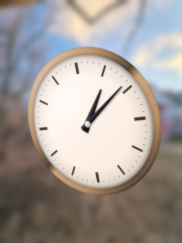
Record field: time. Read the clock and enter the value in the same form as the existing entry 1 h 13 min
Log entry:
1 h 09 min
